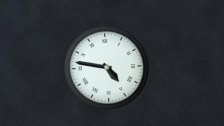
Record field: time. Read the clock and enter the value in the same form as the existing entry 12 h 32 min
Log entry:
4 h 47 min
